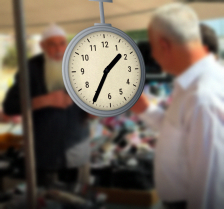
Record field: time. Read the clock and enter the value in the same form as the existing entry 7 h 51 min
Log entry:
1 h 35 min
